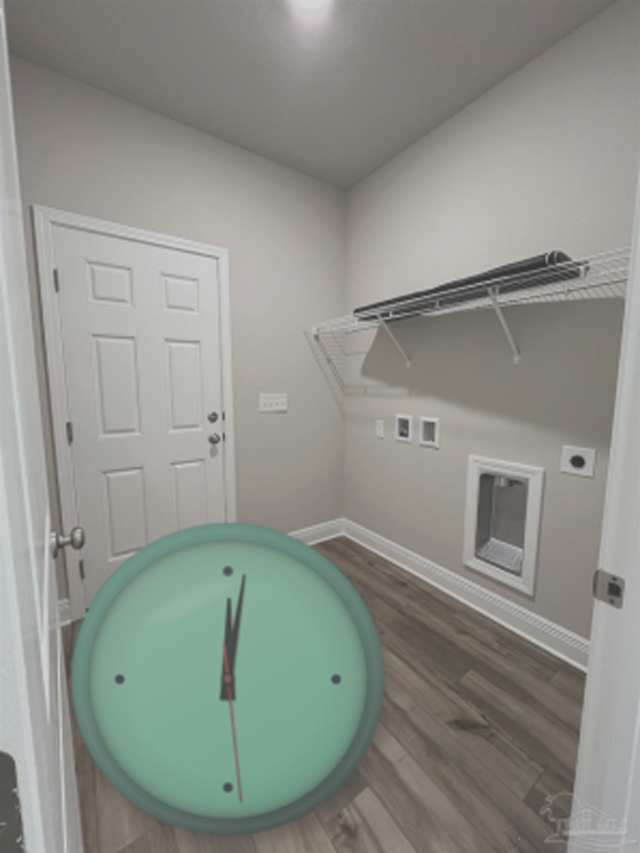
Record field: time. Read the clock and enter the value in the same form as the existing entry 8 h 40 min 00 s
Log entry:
12 h 01 min 29 s
